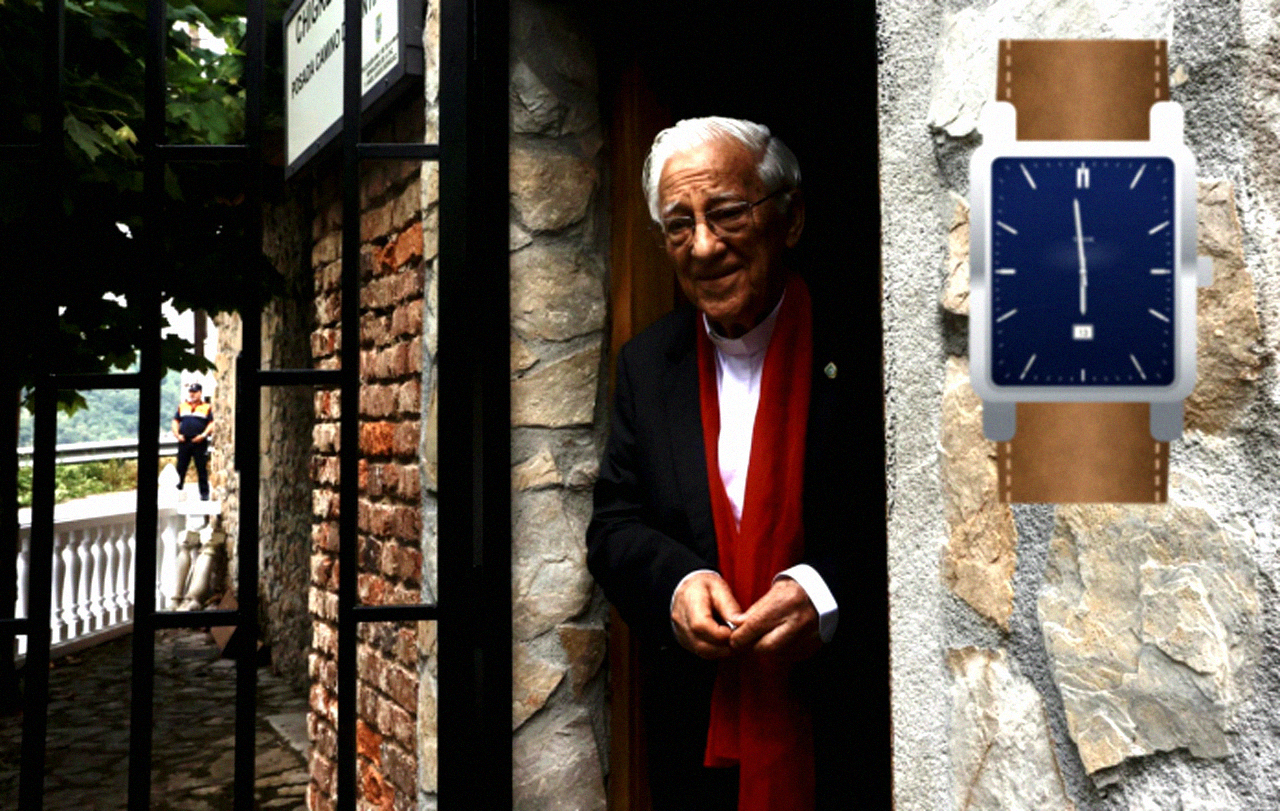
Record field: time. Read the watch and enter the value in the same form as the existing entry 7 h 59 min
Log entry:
5 h 59 min
